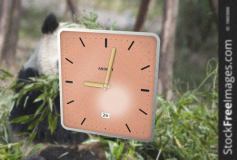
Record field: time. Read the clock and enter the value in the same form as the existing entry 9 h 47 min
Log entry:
9 h 02 min
